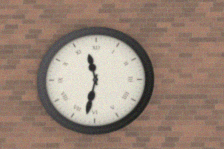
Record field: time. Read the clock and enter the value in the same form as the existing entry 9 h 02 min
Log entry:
11 h 32 min
